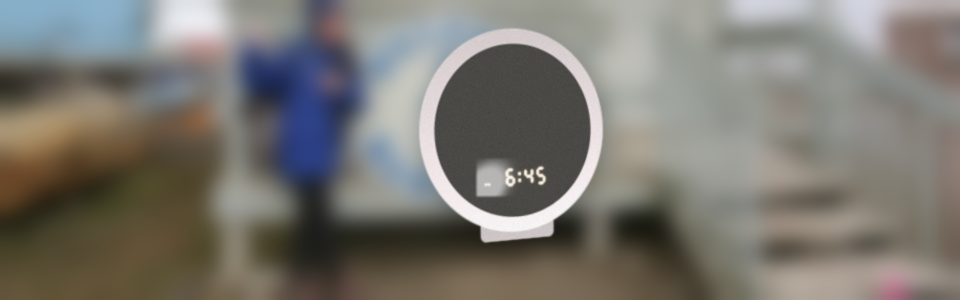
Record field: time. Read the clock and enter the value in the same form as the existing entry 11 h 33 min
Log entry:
6 h 45 min
